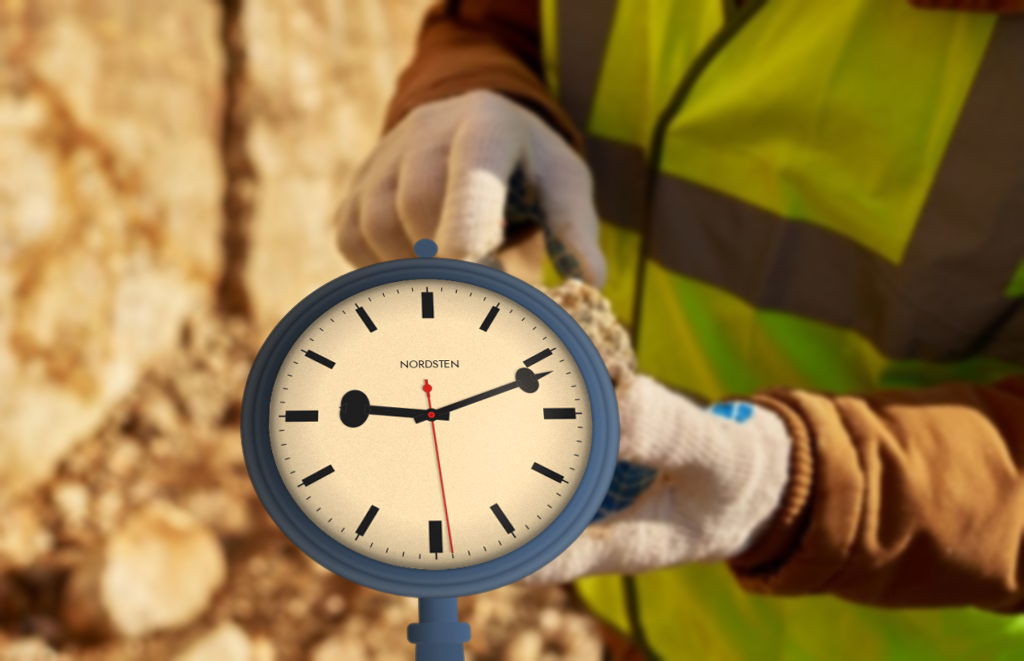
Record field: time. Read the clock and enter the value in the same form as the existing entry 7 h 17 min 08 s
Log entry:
9 h 11 min 29 s
